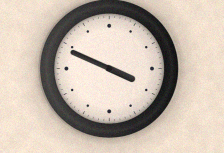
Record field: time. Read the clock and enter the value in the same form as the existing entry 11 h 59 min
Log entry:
3 h 49 min
